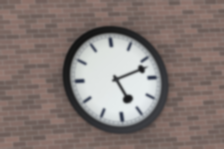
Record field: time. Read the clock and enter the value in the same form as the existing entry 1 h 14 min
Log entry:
5 h 12 min
